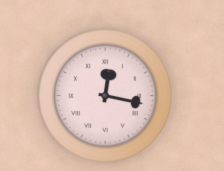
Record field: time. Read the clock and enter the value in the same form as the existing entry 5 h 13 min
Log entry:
12 h 17 min
